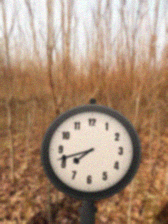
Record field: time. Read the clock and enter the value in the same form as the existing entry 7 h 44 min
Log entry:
7 h 42 min
